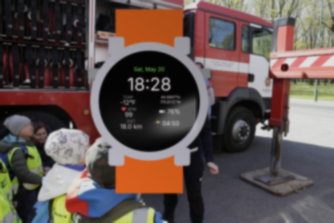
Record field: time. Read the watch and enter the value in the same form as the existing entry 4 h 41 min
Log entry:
18 h 28 min
